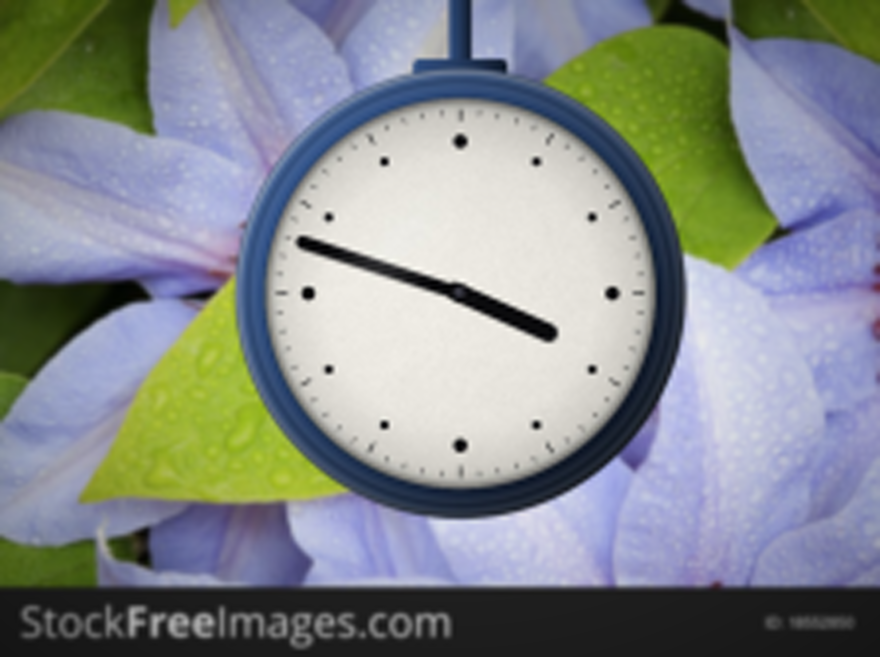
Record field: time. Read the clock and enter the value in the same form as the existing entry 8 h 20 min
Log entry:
3 h 48 min
